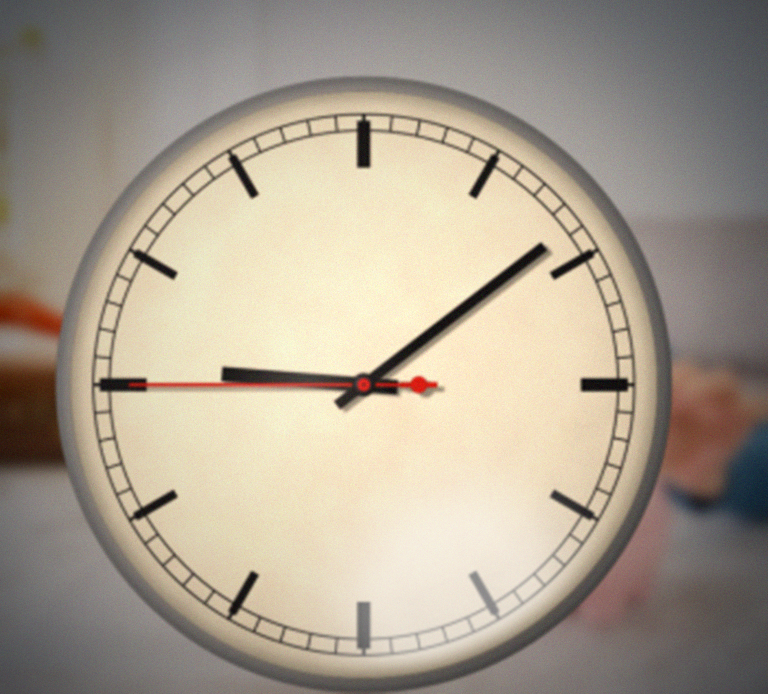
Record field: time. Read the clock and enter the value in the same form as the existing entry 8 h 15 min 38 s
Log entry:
9 h 08 min 45 s
